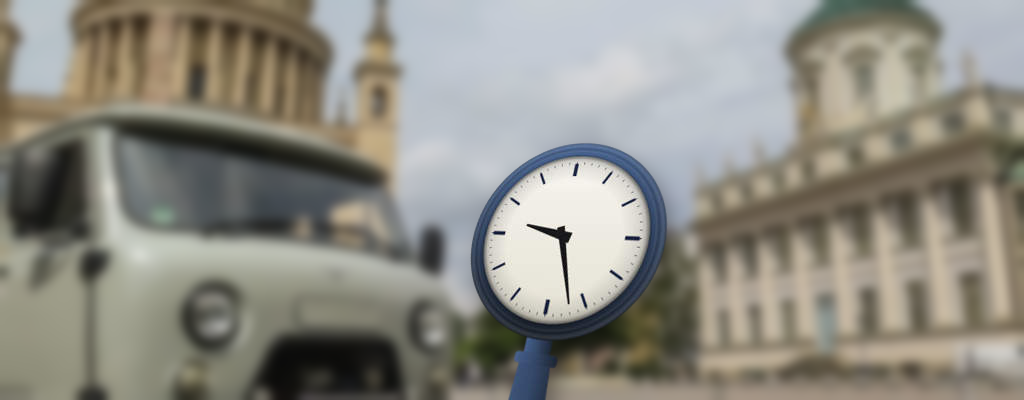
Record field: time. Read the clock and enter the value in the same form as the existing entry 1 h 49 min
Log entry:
9 h 27 min
